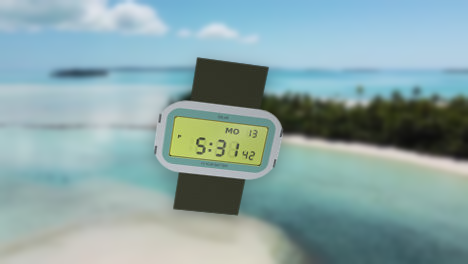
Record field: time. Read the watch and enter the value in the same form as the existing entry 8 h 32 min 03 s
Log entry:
5 h 31 min 42 s
